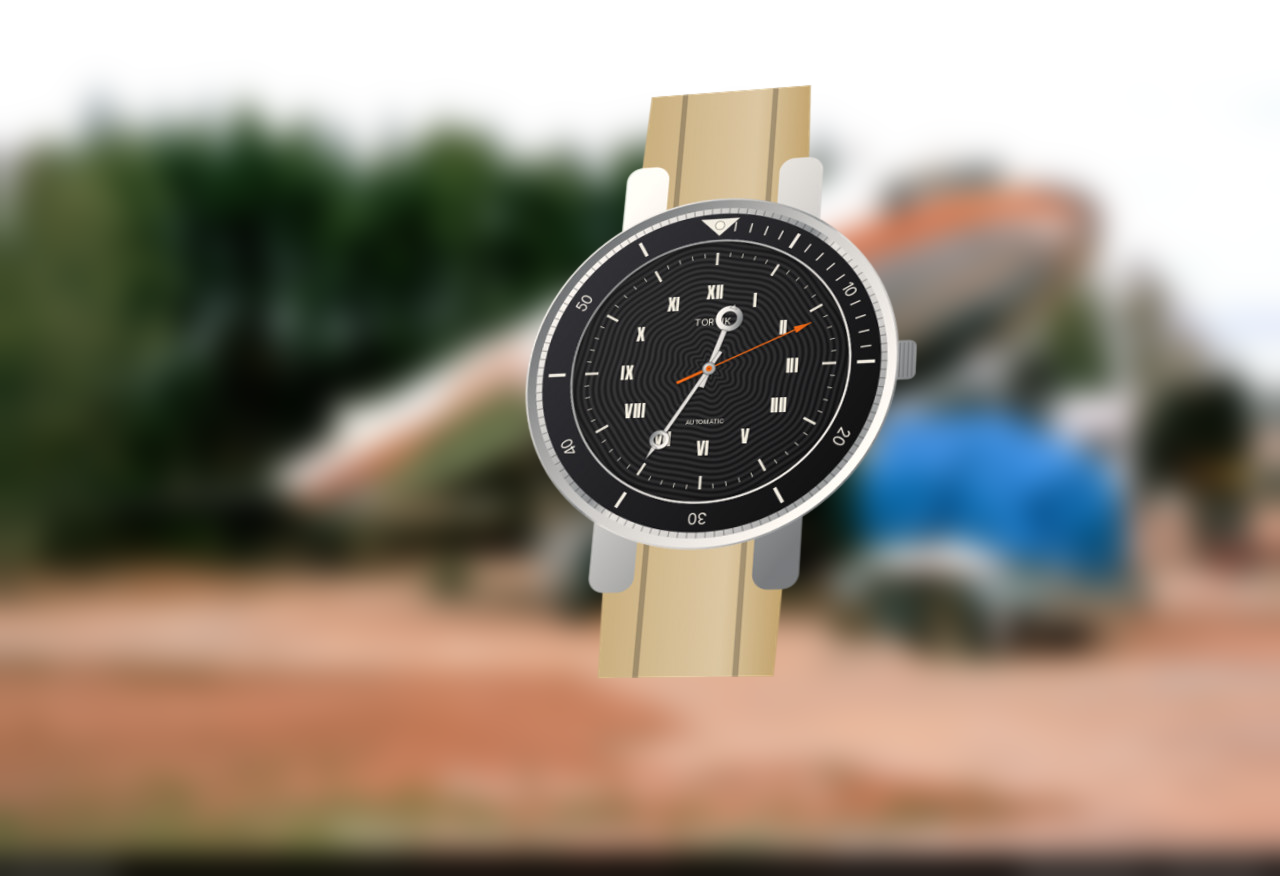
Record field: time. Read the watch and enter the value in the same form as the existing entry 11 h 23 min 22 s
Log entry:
12 h 35 min 11 s
